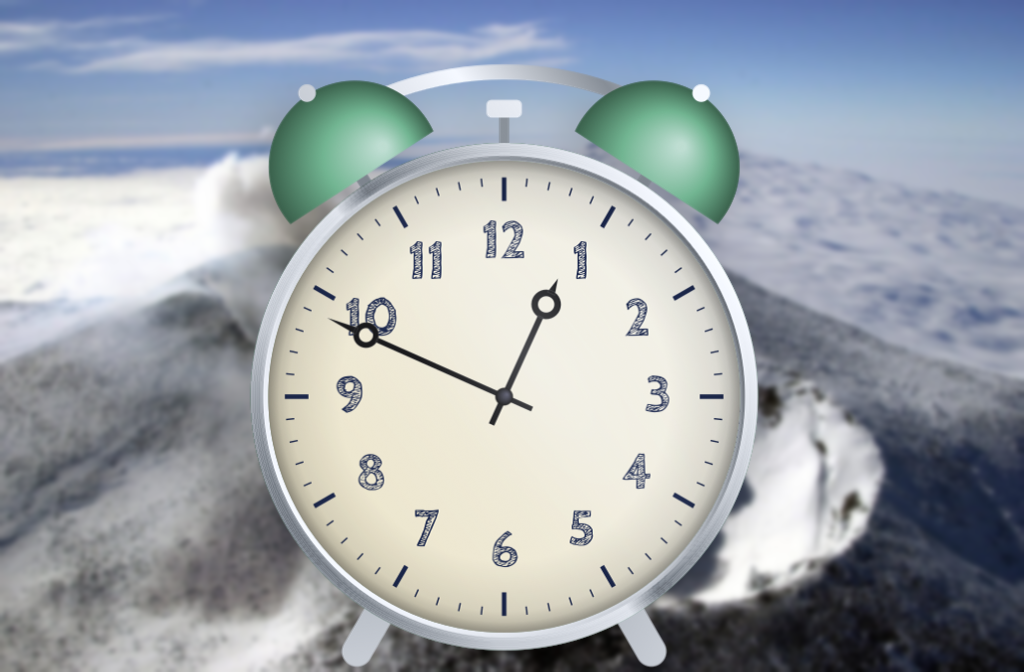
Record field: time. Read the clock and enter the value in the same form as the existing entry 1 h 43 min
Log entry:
12 h 49 min
